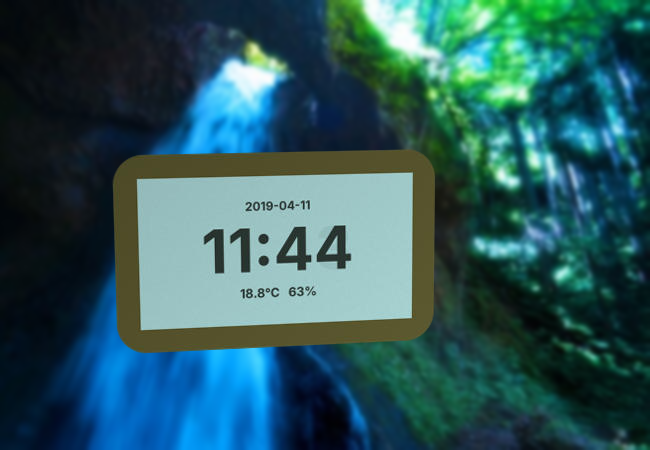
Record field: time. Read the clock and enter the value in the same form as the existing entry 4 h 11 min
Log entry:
11 h 44 min
